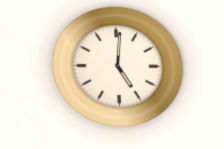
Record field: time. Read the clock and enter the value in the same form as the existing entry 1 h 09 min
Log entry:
5 h 01 min
